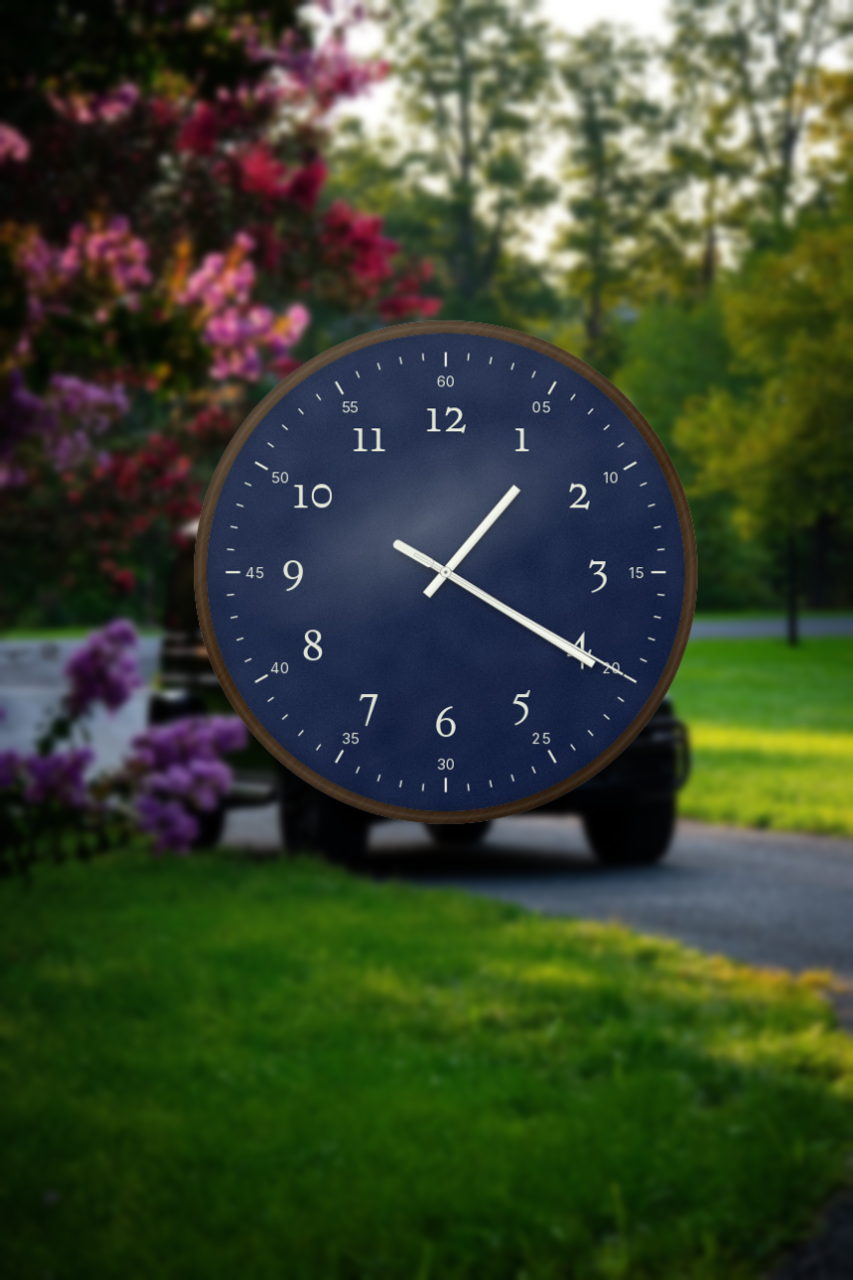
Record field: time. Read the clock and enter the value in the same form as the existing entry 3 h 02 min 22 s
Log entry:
1 h 20 min 20 s
